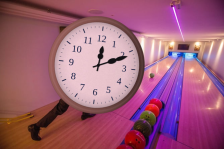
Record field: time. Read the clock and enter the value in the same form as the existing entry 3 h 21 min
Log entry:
12 h 11 min
